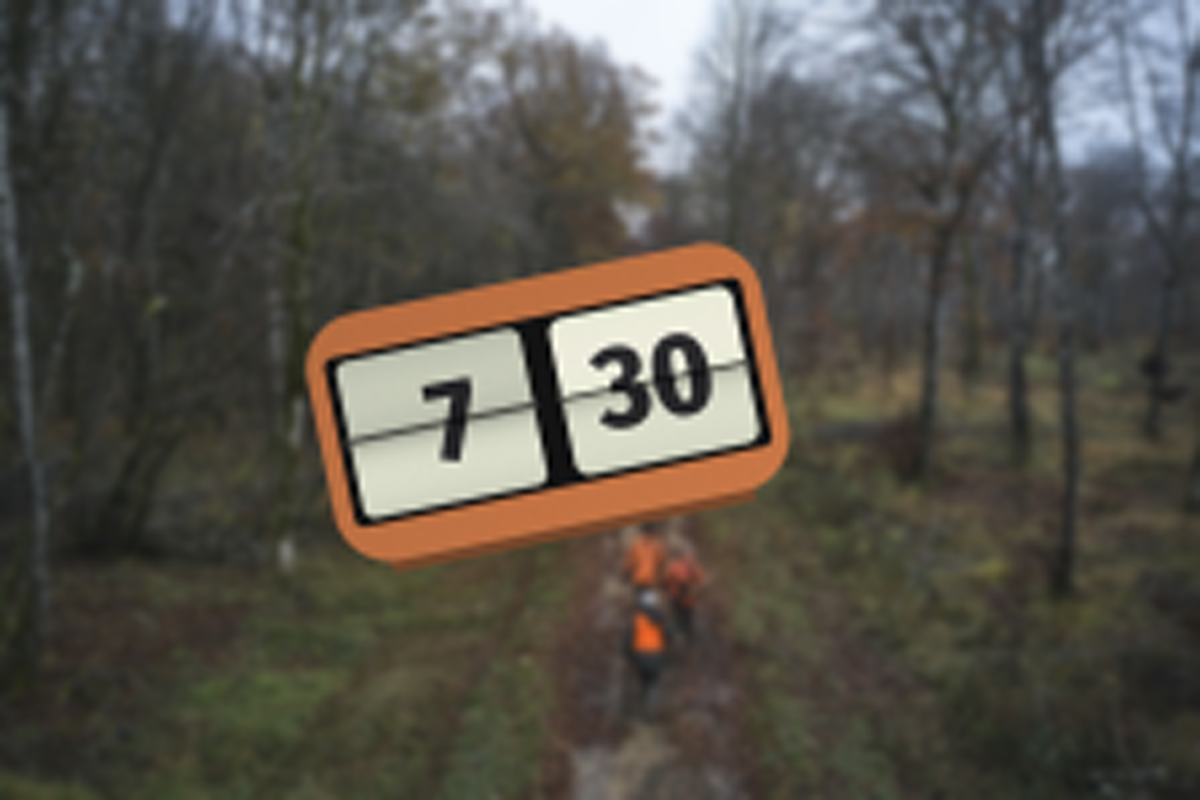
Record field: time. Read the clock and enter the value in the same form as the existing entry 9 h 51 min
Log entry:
7 h 30 min
